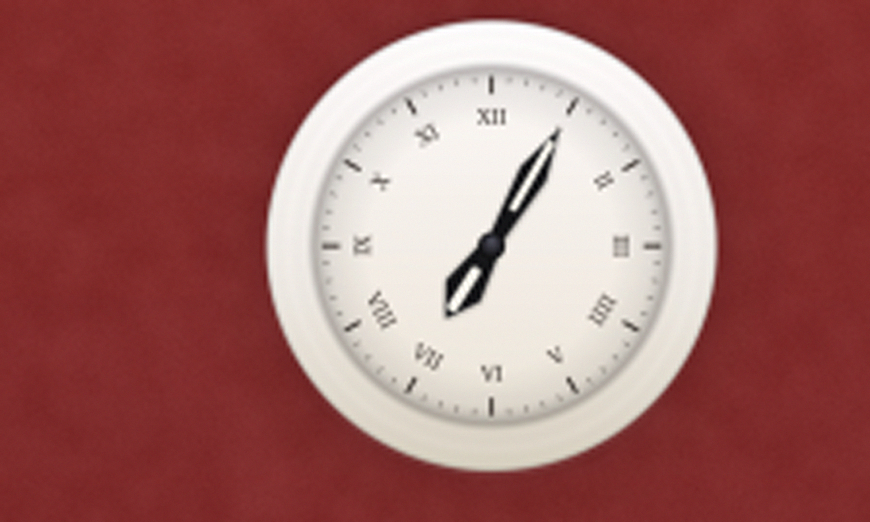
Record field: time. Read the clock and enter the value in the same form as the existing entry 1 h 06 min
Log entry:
7 h 05 min
